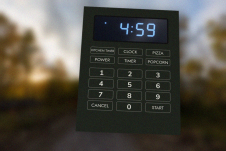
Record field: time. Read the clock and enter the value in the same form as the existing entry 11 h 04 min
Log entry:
4 h 59 min
